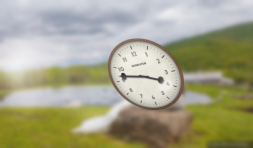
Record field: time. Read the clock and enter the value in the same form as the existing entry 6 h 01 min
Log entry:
3 h 47 min
